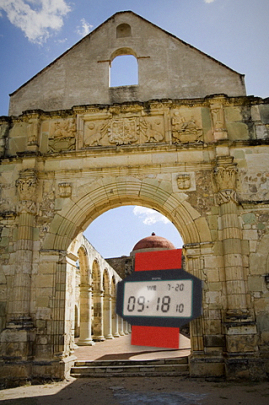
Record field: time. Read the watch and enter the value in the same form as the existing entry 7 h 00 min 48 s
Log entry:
9 h 18 min 10 s
